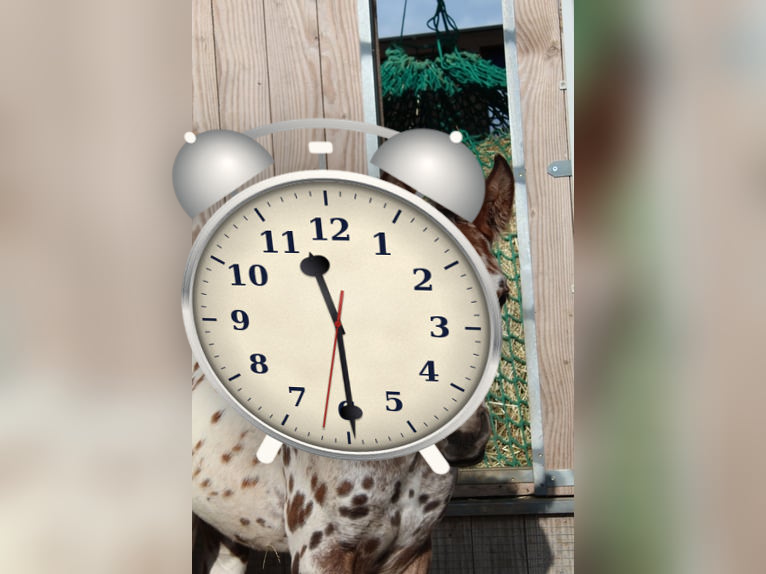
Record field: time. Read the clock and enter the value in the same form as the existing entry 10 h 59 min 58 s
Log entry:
11 h 29 min 32 s
